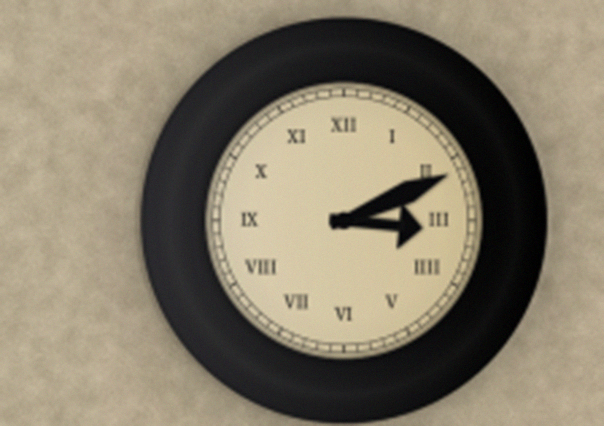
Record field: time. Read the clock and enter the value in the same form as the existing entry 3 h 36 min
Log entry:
3 h 11 min
